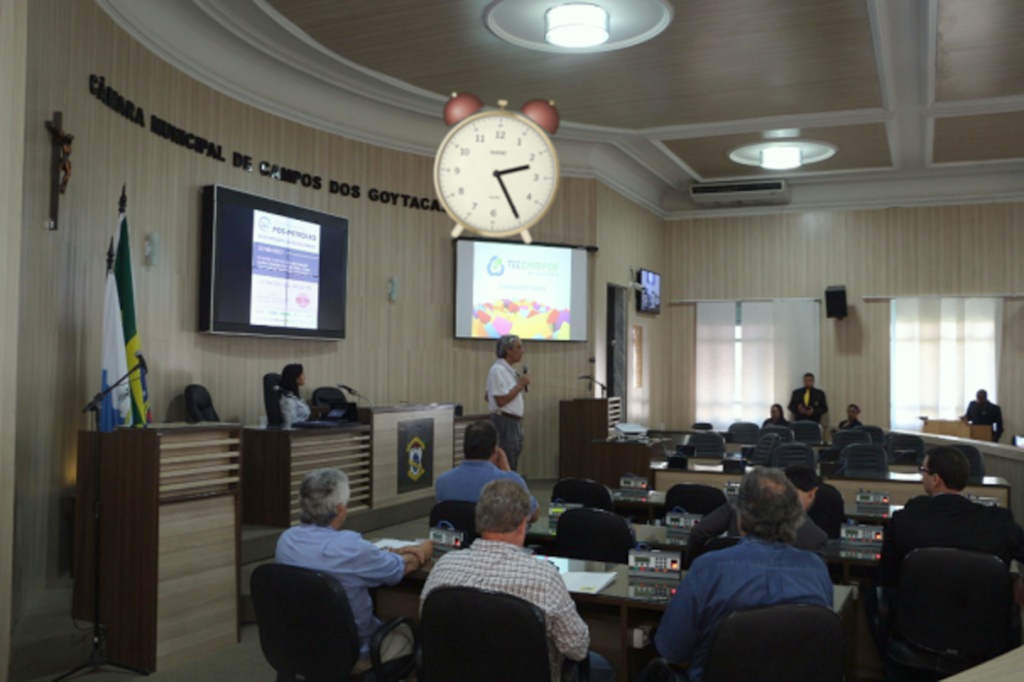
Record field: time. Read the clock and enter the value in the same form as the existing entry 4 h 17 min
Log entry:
2 h 25 min
